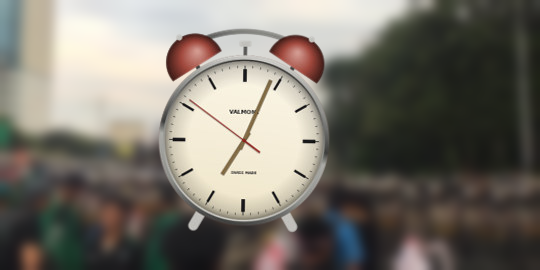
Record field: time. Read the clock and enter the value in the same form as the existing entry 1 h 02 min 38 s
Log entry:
7 h 03 min 51 s
